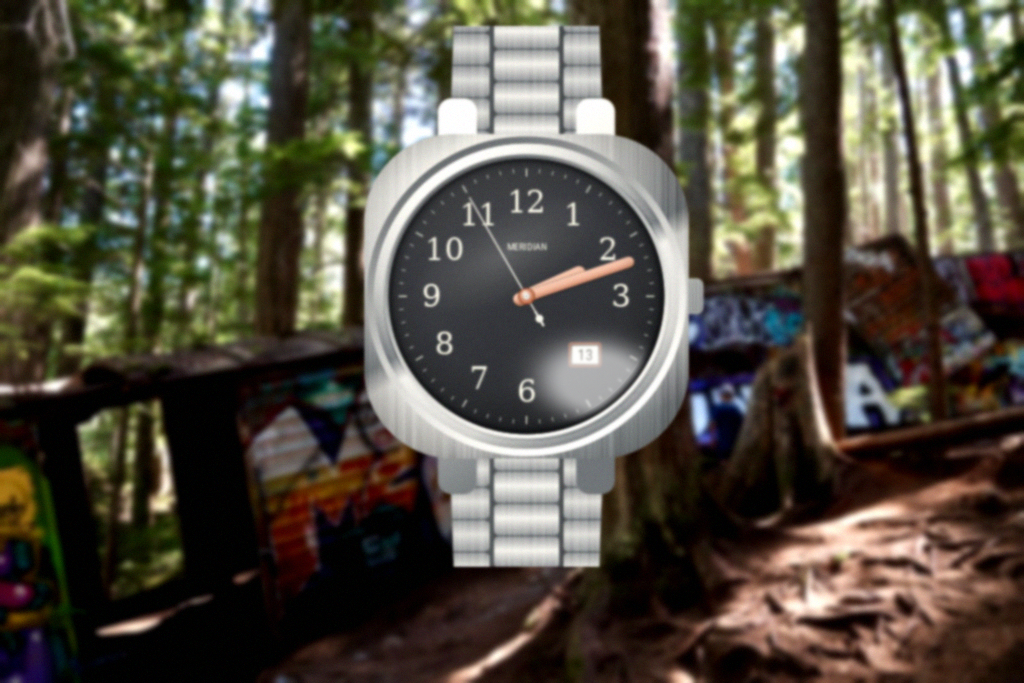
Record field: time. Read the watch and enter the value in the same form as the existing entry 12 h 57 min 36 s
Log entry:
2 h 11 min 55 s
